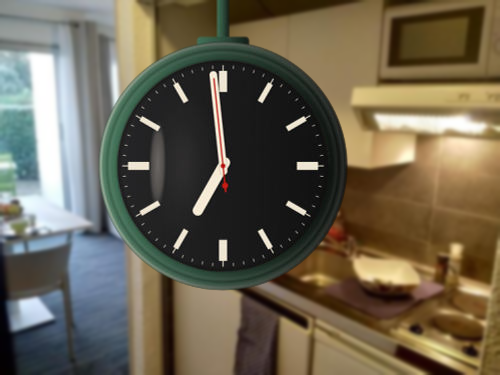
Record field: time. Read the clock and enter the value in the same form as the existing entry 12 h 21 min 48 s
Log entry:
6 h 58 min 59 s
